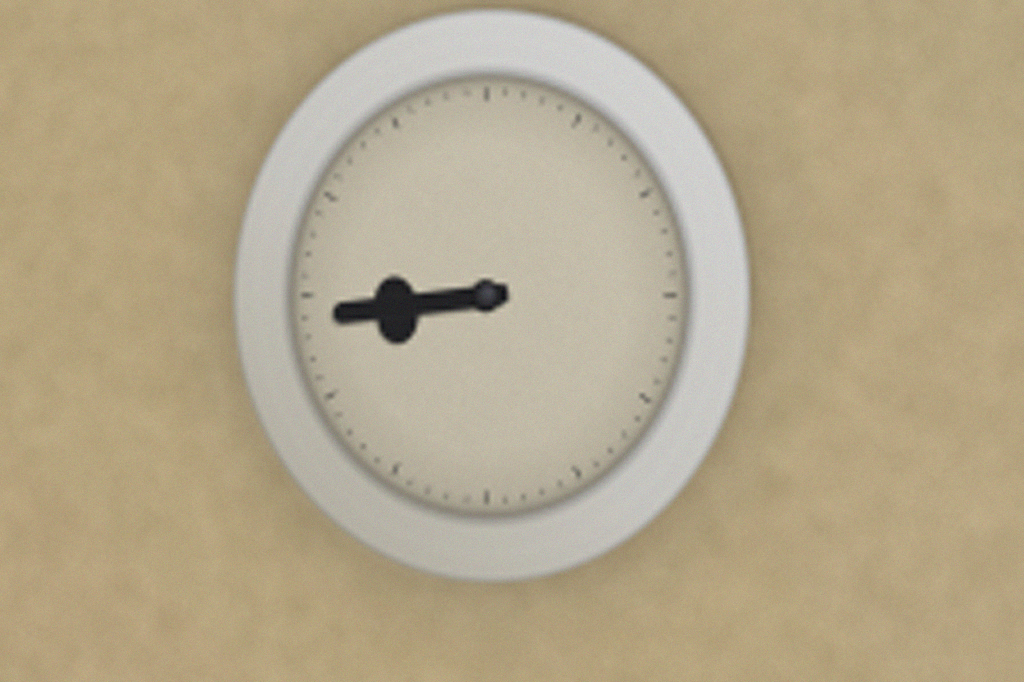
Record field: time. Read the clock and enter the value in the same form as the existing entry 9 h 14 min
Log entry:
8 h 44 min
